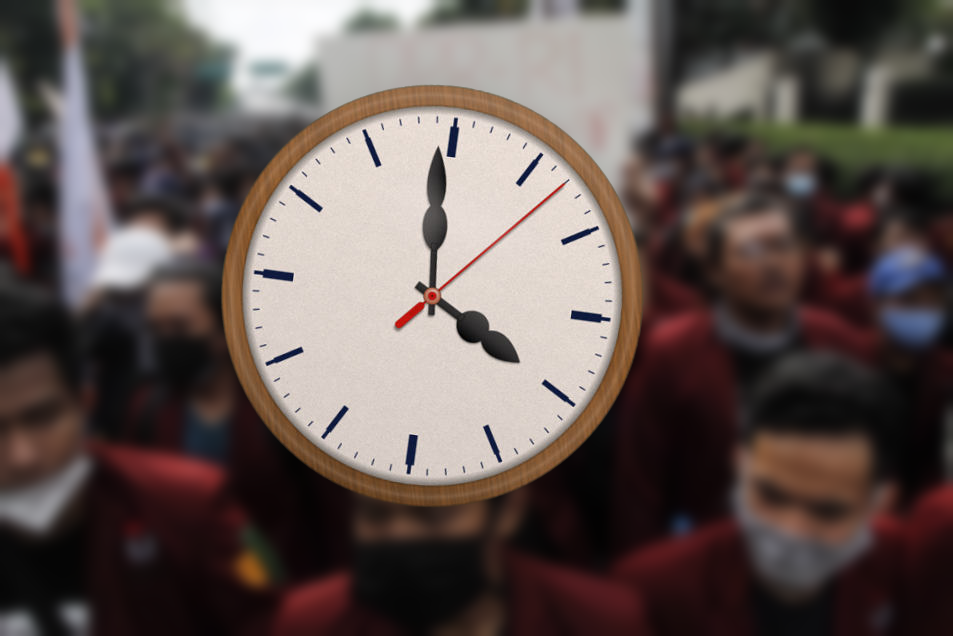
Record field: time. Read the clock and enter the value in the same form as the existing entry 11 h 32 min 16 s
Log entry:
3 h 59 min 07 s
